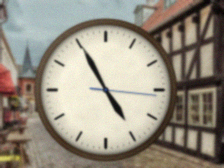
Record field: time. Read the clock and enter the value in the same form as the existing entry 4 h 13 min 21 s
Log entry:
4 h 55 min 16 s
